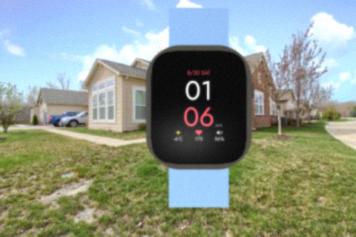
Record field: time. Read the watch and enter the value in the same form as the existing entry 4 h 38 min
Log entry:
1 h 06 min
